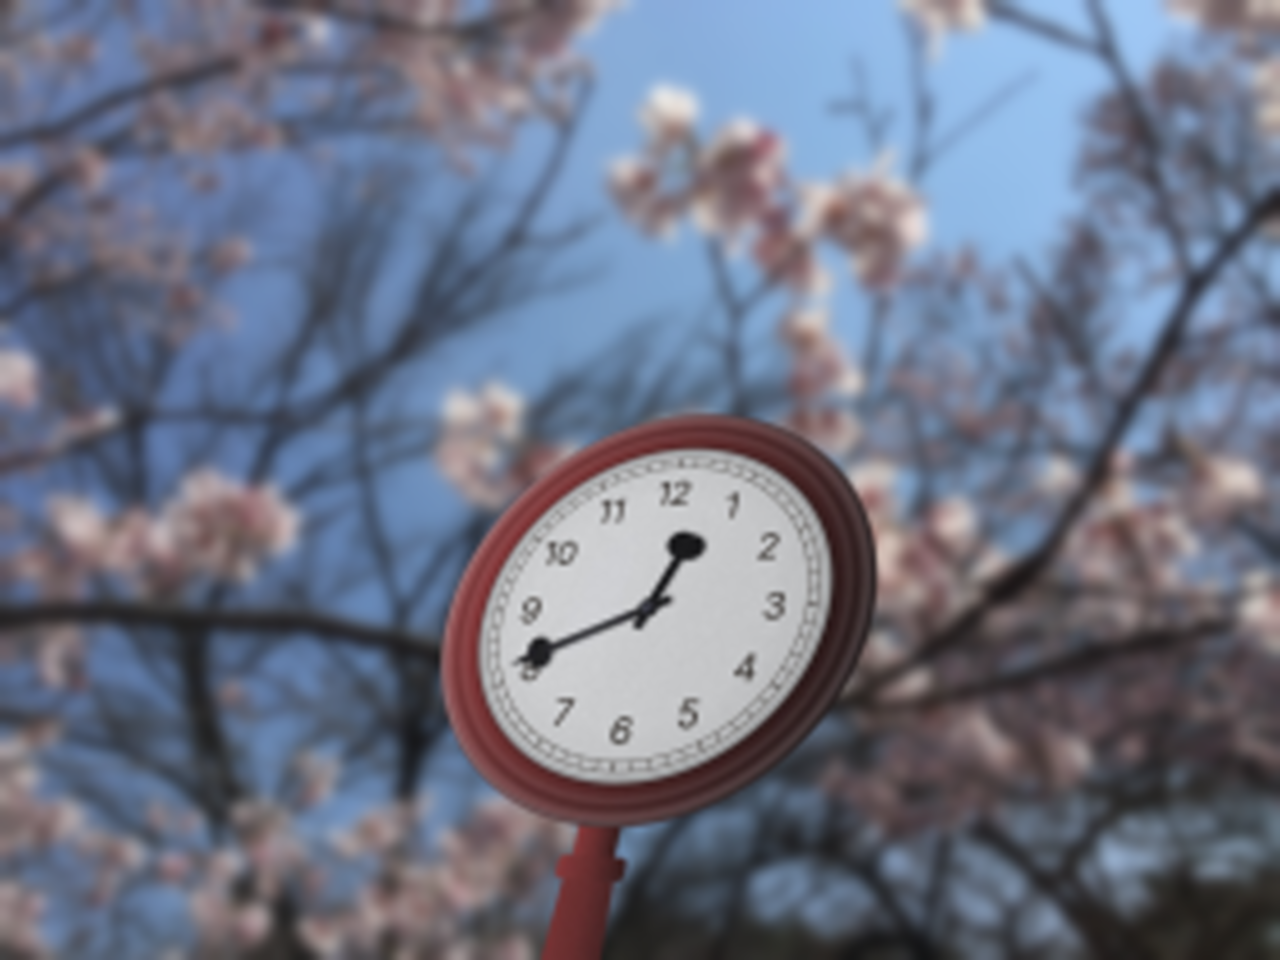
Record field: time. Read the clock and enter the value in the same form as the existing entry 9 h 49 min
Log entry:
12 h 41 min
